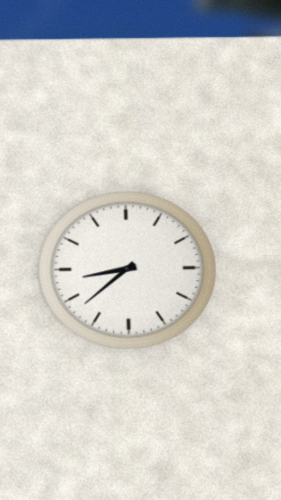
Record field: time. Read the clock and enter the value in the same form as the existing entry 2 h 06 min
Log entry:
8 h 38 min
